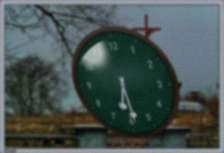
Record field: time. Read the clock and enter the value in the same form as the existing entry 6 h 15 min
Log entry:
6 h 29 min
